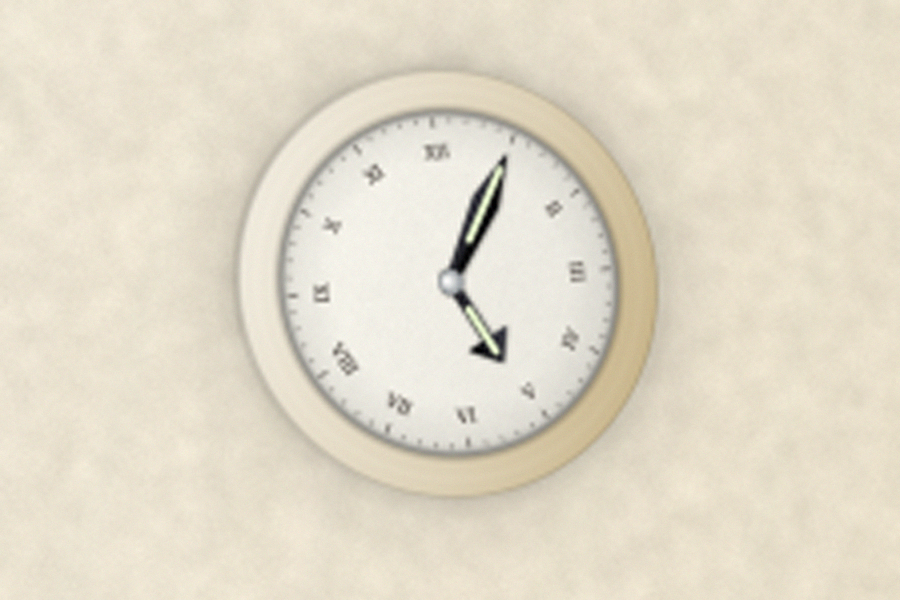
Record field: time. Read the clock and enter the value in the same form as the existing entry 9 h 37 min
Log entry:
5 h 05 min
